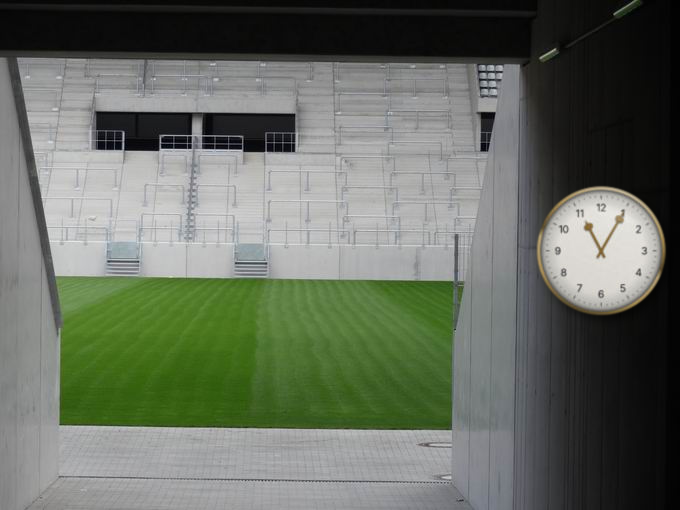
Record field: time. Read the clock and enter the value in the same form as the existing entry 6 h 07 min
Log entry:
11 h 05 min
